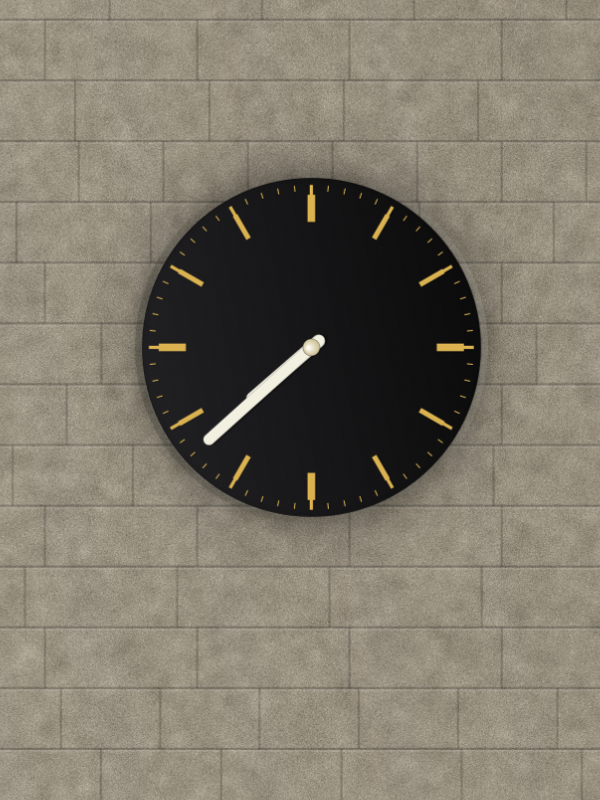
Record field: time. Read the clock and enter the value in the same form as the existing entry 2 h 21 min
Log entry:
7 h 38 min
